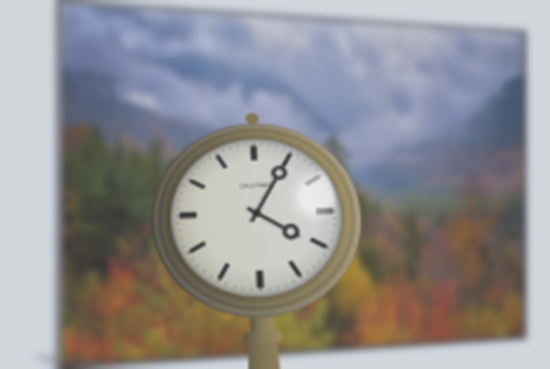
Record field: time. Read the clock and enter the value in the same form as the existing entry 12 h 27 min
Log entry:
4 h 05 min
